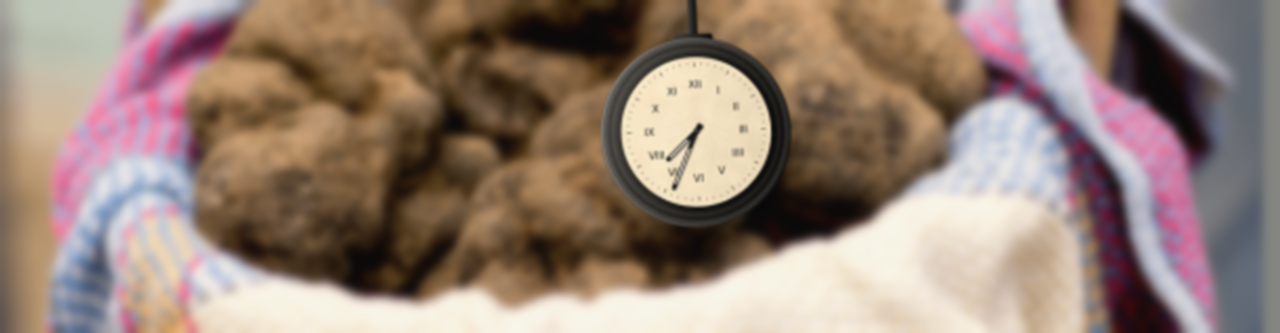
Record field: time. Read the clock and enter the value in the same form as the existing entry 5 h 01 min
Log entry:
7 h 34 min
